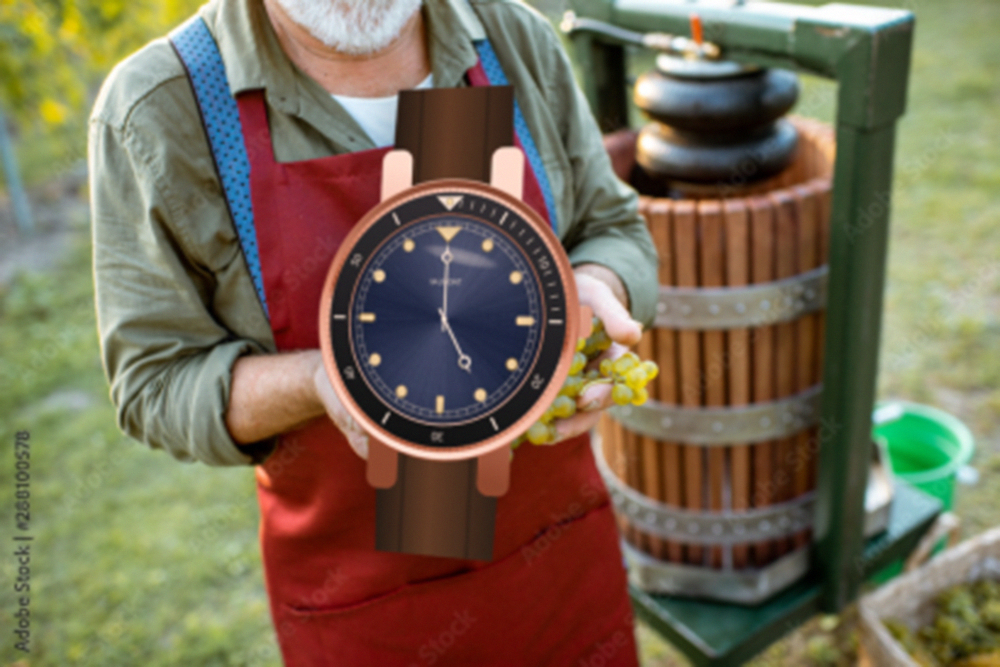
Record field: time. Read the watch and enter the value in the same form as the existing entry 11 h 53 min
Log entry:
5 h 00 min
